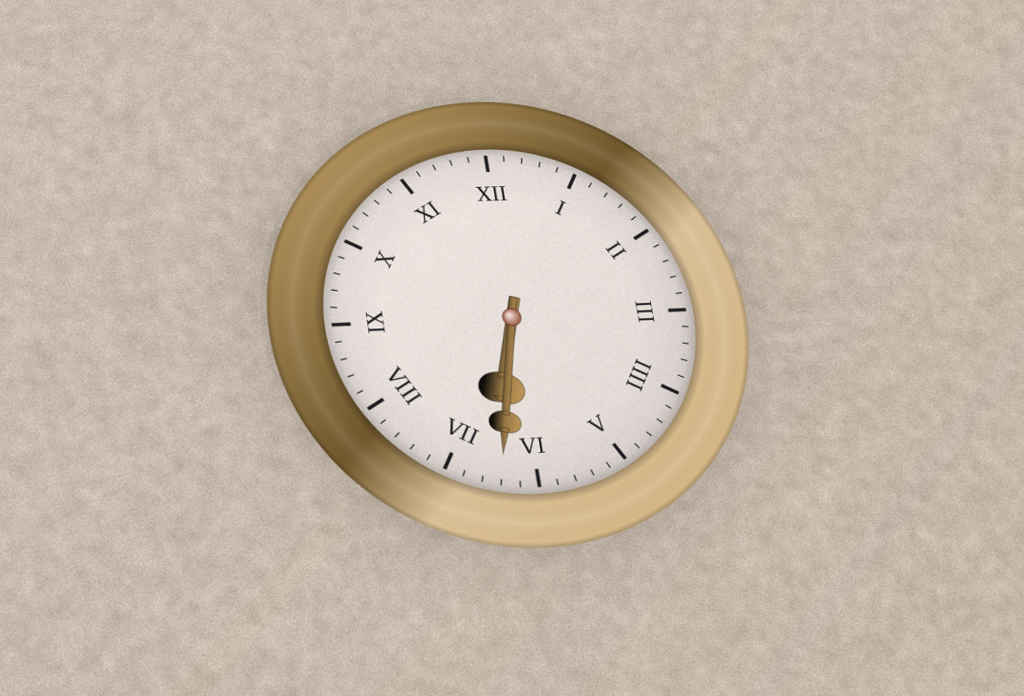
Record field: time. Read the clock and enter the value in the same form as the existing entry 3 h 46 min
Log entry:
6 h 32 min
